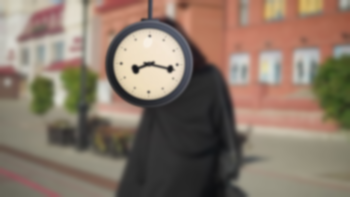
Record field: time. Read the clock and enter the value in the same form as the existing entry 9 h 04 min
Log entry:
8 h 17 min
